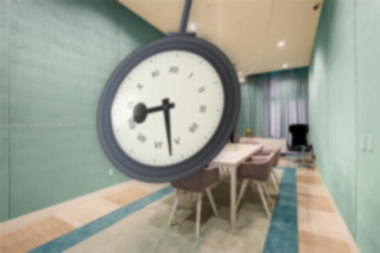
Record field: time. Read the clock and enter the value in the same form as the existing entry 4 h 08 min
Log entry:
8 h 27 min
